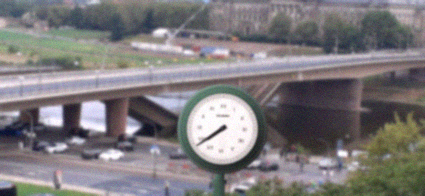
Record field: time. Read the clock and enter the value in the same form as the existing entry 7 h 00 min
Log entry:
7 h 39 min
